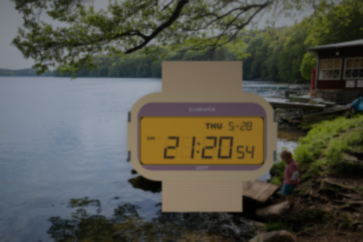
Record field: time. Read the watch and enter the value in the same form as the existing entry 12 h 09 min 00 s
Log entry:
21 h 20 min 54 s
